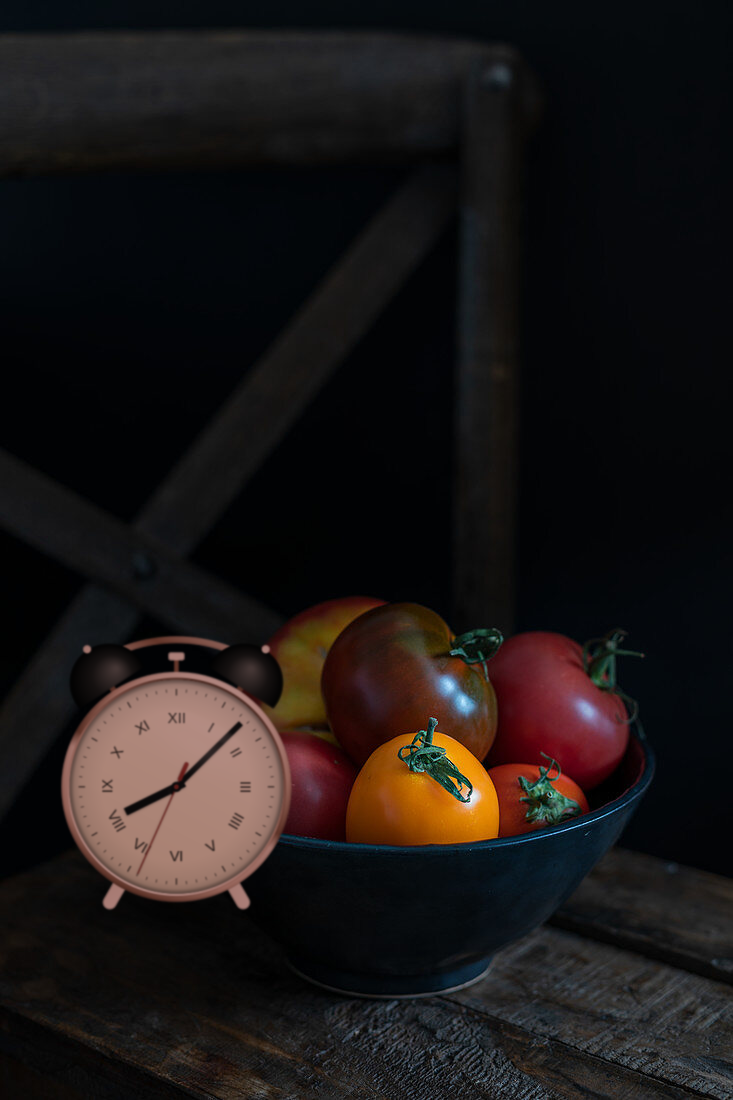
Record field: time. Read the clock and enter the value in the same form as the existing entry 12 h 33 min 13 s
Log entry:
8 h 07 min 34 s
